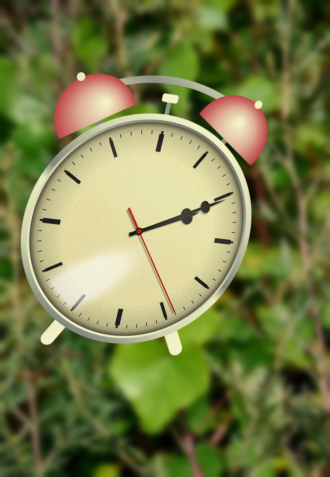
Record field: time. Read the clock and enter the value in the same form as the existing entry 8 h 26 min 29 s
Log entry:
2 h 10 min 24 s
